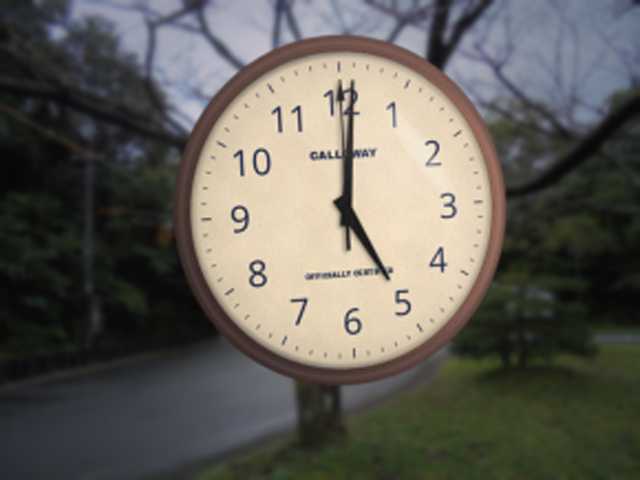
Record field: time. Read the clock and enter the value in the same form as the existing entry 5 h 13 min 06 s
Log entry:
5 h 01 min 00 s
